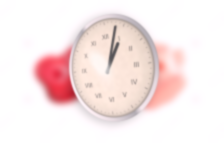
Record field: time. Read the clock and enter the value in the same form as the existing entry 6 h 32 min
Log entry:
1 h 03 min
